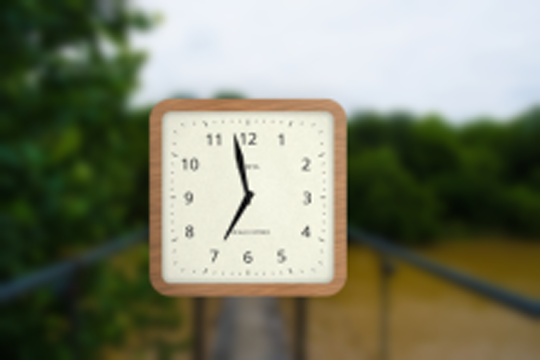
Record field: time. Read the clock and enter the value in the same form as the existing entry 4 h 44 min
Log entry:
6 h 58 min
